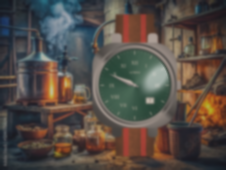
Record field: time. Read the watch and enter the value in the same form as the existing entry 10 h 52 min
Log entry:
9 h 49 min
